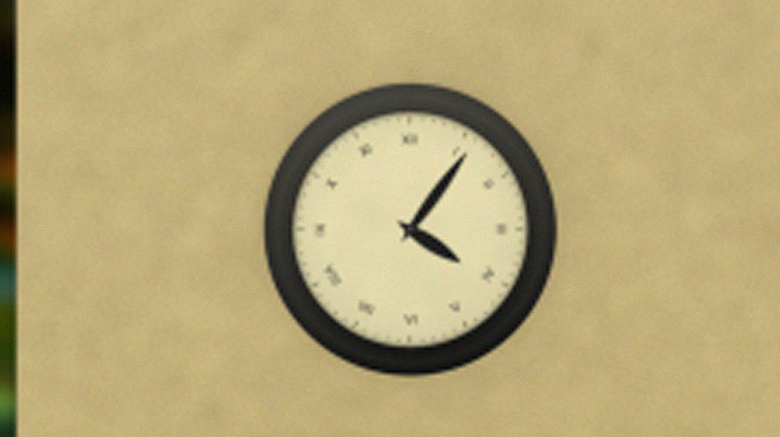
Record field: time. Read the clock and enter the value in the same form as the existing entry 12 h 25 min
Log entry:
4 h 06 min
